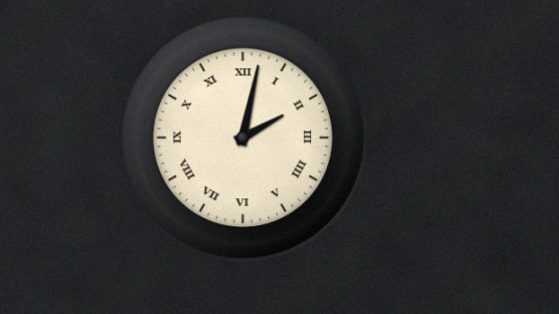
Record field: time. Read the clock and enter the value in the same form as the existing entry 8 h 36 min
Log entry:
2 h 02 min
